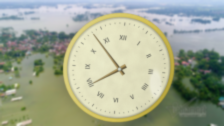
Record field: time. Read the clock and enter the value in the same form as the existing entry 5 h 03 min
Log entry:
7 h 53 min
